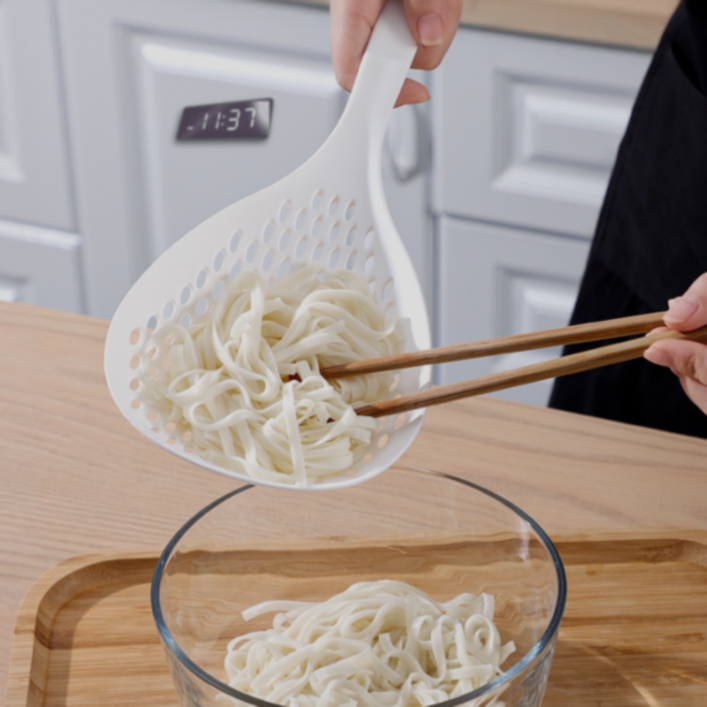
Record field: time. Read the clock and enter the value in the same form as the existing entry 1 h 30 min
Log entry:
11 h 37 min
